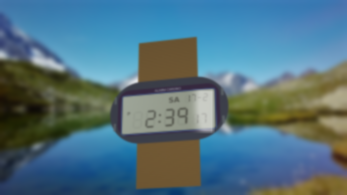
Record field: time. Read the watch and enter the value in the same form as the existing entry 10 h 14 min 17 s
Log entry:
2 h 39 min 17 s
